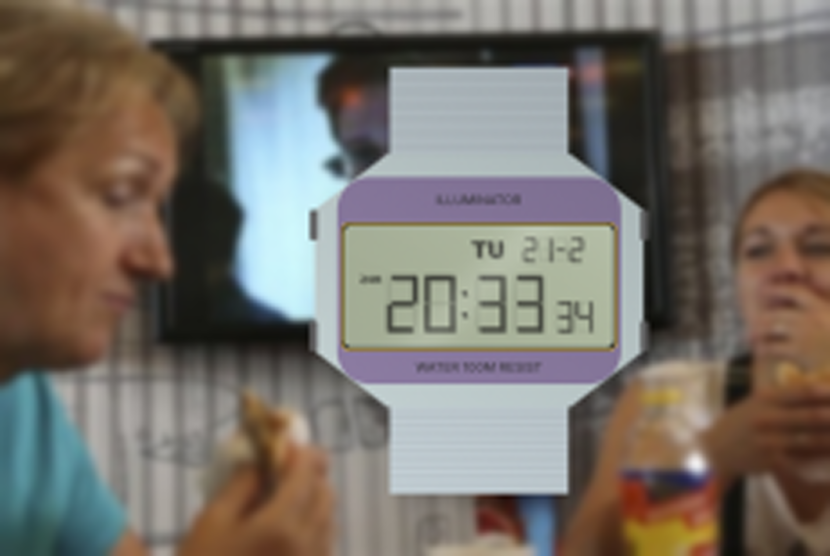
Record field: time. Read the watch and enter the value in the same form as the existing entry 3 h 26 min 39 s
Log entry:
20 h 33 min 34 s
